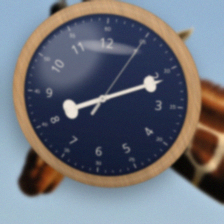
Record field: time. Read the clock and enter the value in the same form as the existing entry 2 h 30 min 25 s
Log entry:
8 h 11 min 05 s
